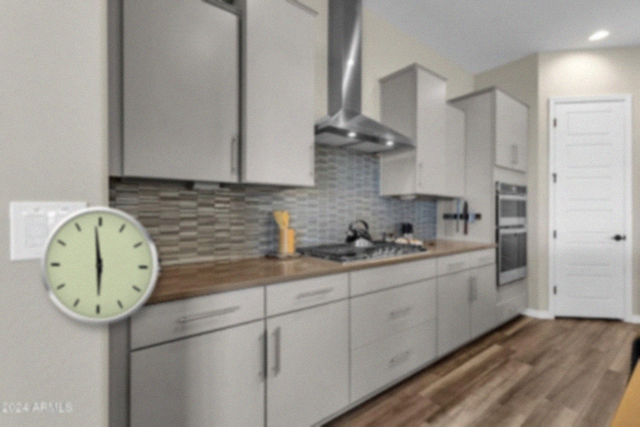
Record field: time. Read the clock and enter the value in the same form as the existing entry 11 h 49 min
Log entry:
5 h 59 min
